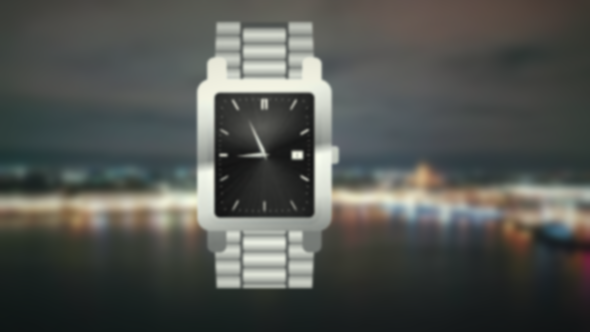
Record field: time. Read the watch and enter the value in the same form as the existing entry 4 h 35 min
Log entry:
8 h 56 min
